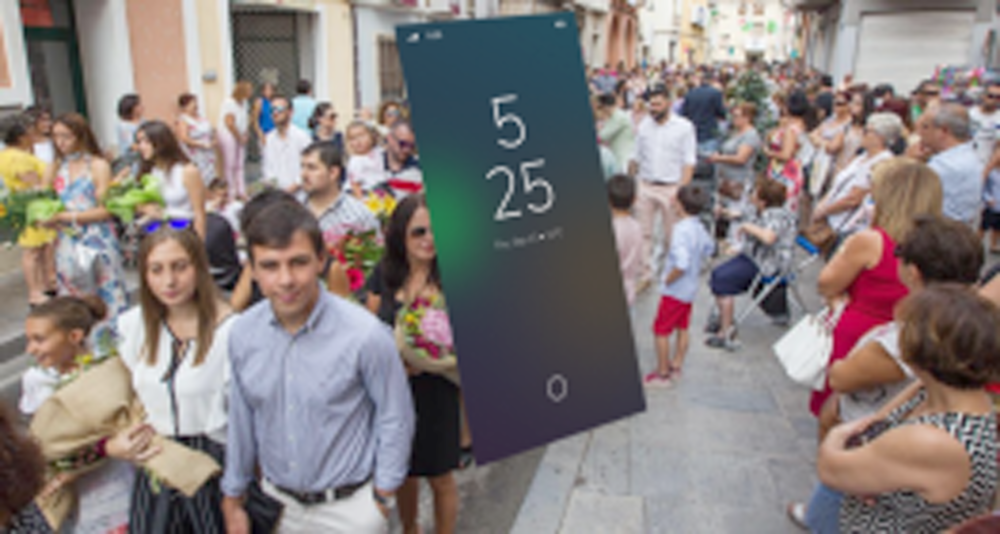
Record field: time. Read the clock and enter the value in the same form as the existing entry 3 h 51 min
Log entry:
5 h 25 min
